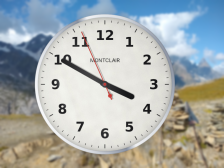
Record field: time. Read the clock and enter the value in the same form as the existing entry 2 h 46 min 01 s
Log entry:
3 h 49 min 56 s
